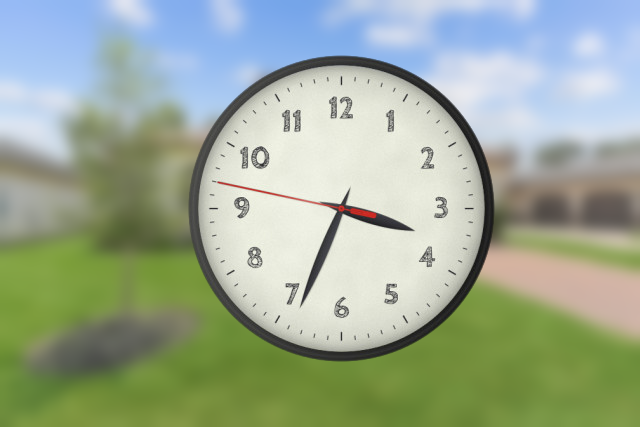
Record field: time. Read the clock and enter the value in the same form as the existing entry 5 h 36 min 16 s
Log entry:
3 h 33 min 47 s
